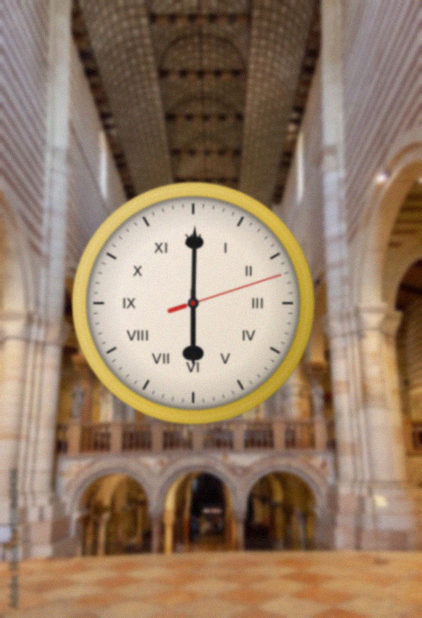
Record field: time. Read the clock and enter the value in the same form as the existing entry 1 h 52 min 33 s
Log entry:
6 h 00 min 12 s
